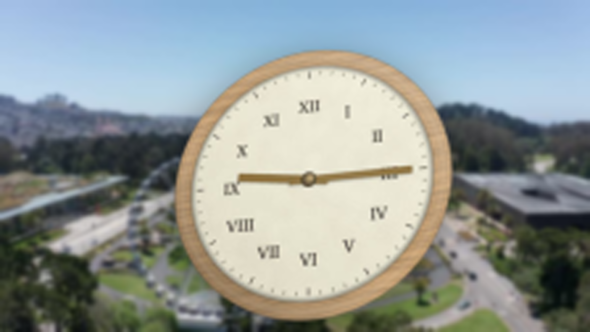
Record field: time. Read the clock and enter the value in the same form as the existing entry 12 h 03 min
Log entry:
9 h 15 min
